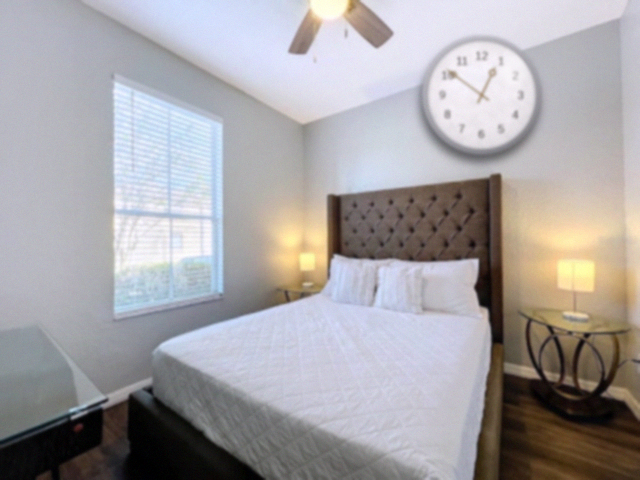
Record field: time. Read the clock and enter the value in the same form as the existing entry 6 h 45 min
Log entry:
12 h 51 min
